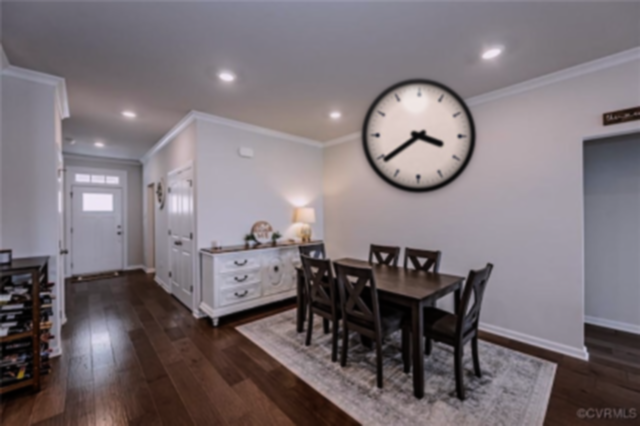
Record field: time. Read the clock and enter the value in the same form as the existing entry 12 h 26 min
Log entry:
3 h 39 min
